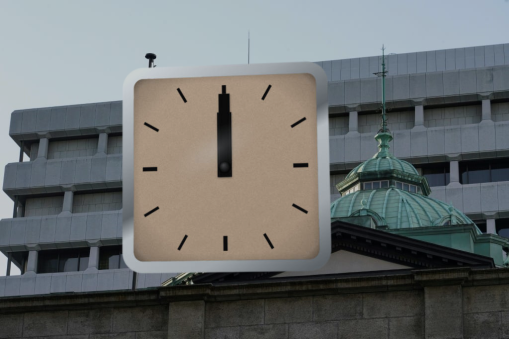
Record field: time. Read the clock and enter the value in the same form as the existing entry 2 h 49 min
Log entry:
12 h 00 min
